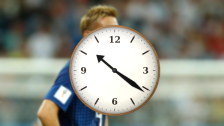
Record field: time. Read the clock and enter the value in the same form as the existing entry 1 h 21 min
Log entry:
10 h 21 min
